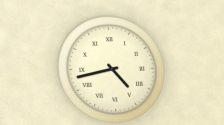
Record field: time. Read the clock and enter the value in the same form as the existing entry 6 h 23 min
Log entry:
4 h 43 min
